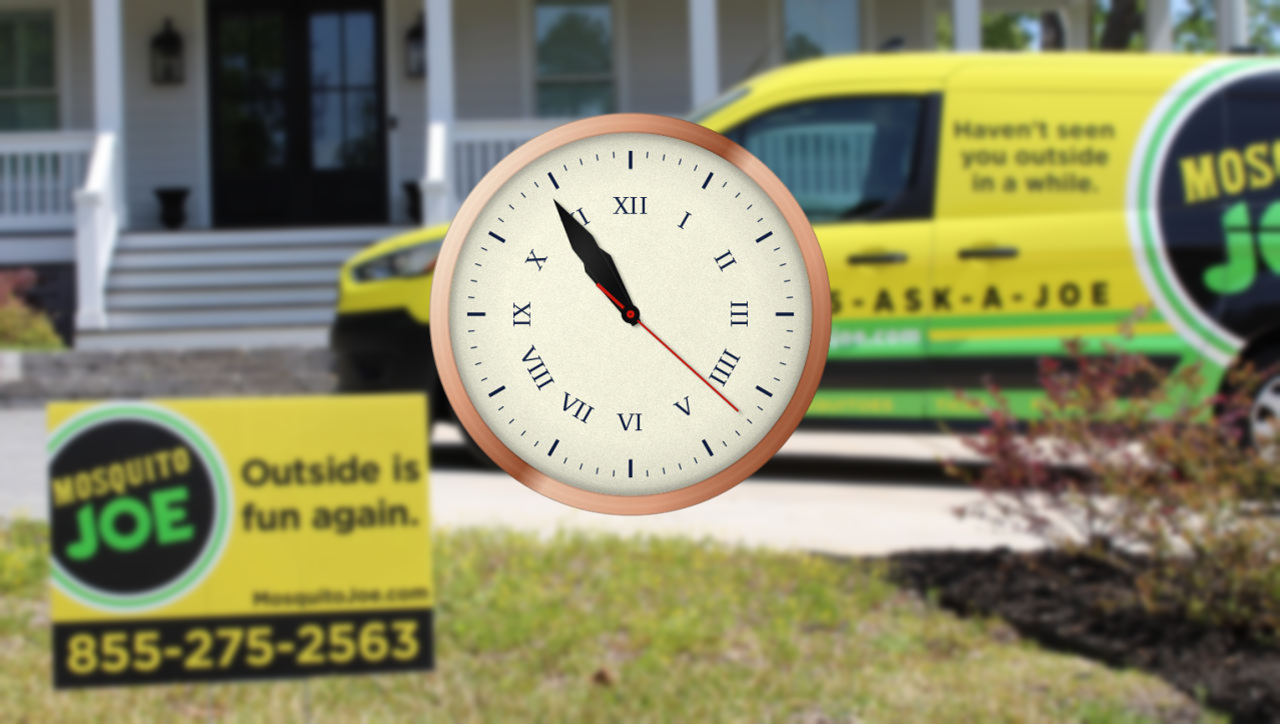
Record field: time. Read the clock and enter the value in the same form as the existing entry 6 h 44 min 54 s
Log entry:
10 h 54 min 22 s
